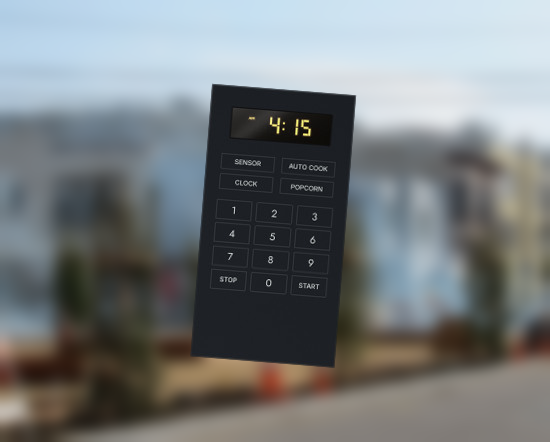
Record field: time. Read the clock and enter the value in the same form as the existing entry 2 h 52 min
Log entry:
4 h 15 min
